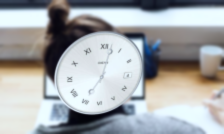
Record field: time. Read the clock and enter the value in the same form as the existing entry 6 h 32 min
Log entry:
7 h 02 min
